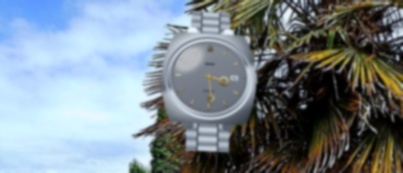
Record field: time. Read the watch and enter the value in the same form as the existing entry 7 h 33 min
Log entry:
3 h 29 min
